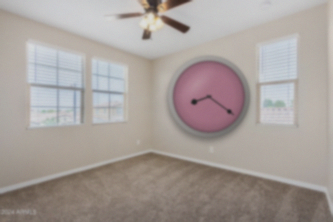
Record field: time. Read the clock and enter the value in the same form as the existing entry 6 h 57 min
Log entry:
8 h 21 min
